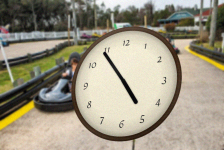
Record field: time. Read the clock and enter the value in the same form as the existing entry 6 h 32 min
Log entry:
4 h 54 min
